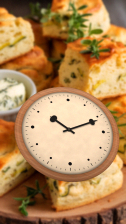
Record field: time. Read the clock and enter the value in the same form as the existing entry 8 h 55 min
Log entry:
10 h 11 min
